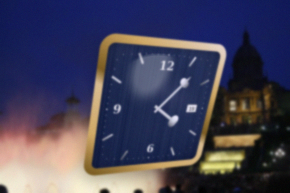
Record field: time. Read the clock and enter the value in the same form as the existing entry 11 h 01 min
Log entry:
4 h 07 min
